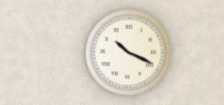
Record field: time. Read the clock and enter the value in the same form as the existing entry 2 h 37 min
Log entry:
10 h 19 min
